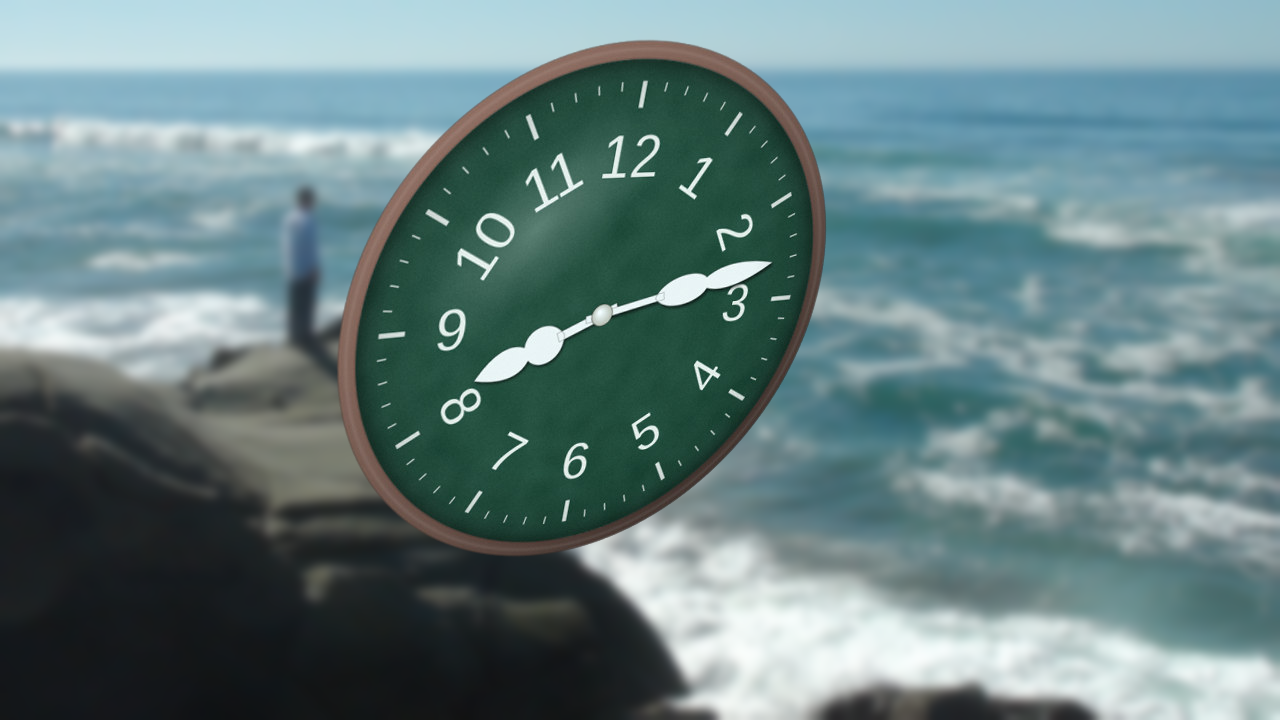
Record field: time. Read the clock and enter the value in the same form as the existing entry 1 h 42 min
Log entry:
8 h 13 min
